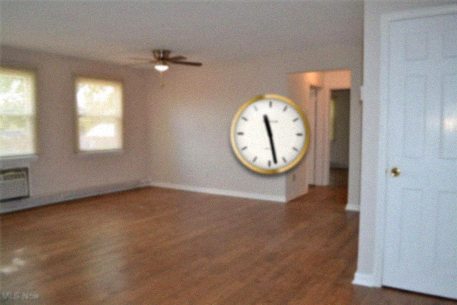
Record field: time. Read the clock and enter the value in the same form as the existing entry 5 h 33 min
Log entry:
11 h 28 min
